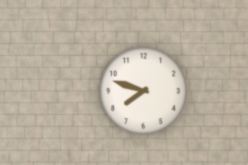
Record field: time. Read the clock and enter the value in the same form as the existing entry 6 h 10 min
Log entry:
7 h 48 min
